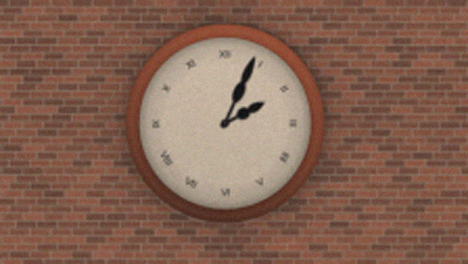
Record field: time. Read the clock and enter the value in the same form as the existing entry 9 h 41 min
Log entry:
2 h 04 min
